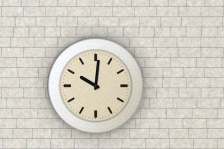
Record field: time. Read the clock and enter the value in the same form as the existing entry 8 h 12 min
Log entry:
10 h 01 min
